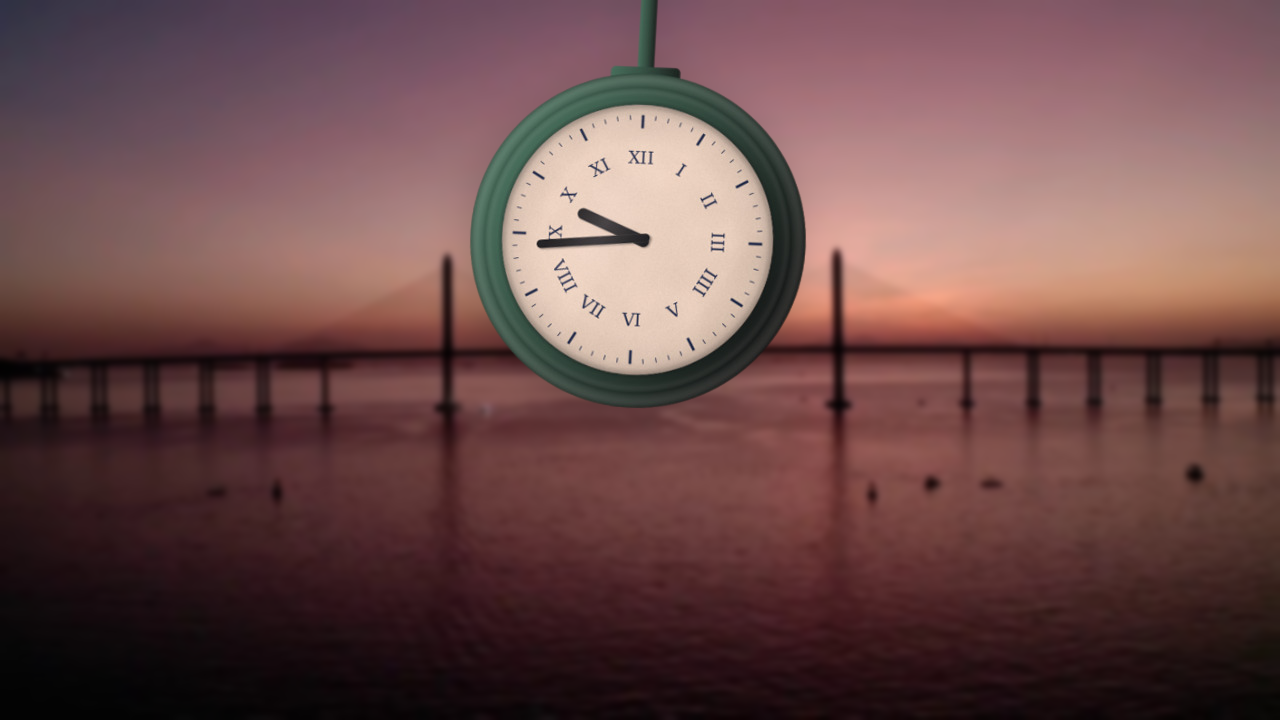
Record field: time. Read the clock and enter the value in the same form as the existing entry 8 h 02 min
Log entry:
9 h 44 min
